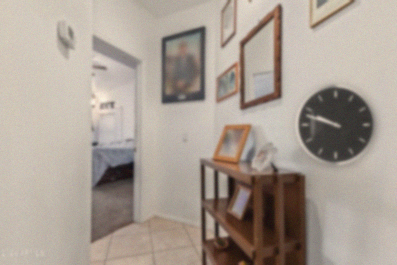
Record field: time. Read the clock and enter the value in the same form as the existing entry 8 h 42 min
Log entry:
9 h 48 min
